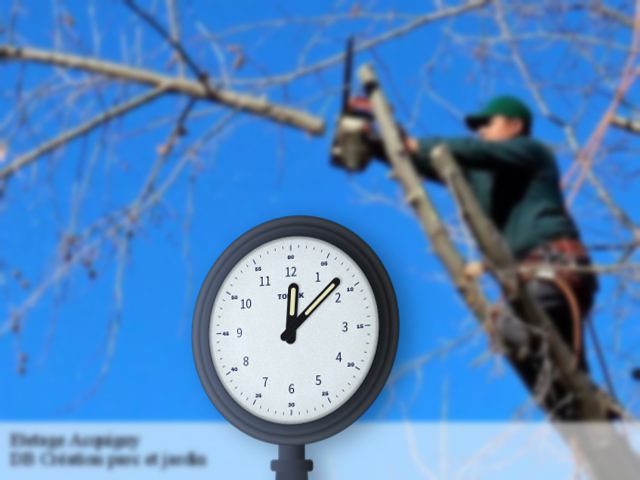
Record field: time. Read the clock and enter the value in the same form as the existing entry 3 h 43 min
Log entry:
12 h 08 min
